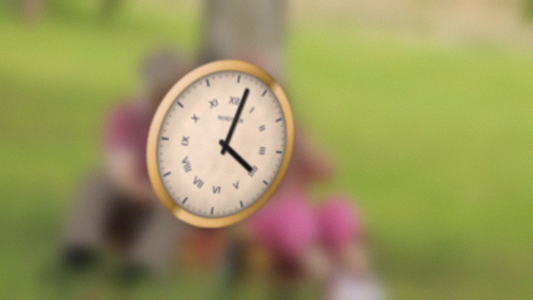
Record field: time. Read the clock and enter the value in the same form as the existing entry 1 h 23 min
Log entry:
4 h 02 min
